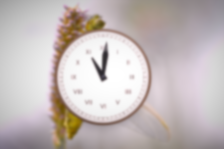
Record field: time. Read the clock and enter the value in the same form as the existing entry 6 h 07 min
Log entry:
11 h 01 min
